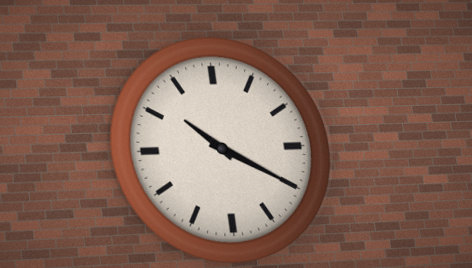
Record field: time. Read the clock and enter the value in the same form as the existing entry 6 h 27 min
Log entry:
10 h 20 min
